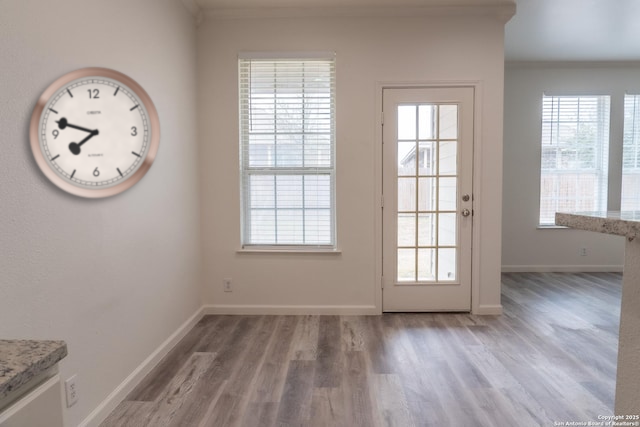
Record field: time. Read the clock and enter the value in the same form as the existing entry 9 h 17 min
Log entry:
7 h 48 min
